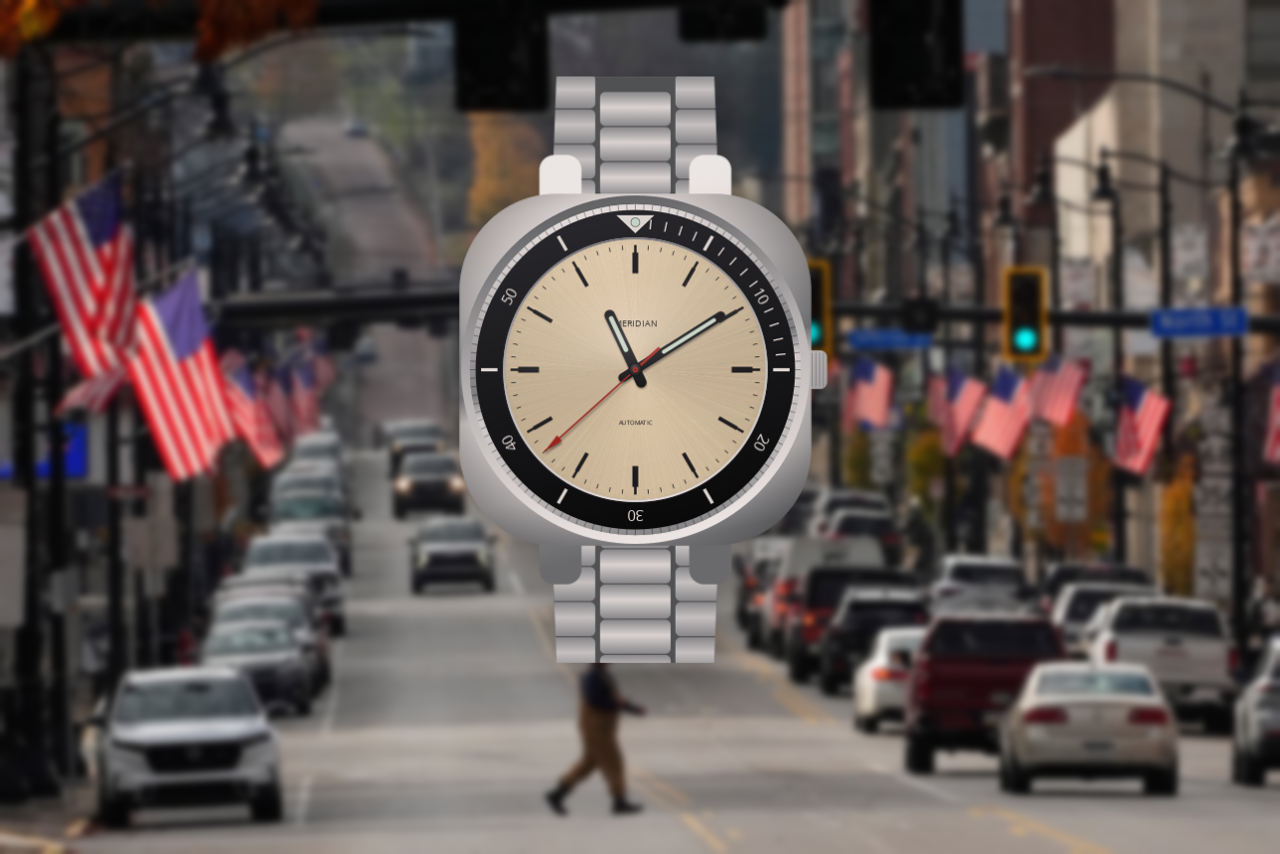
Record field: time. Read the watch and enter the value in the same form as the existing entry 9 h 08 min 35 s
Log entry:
11 h 09 min 38 s
